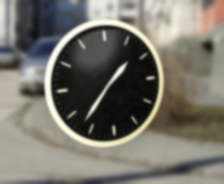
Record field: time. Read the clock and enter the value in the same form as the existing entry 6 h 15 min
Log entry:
1 h 37 min
